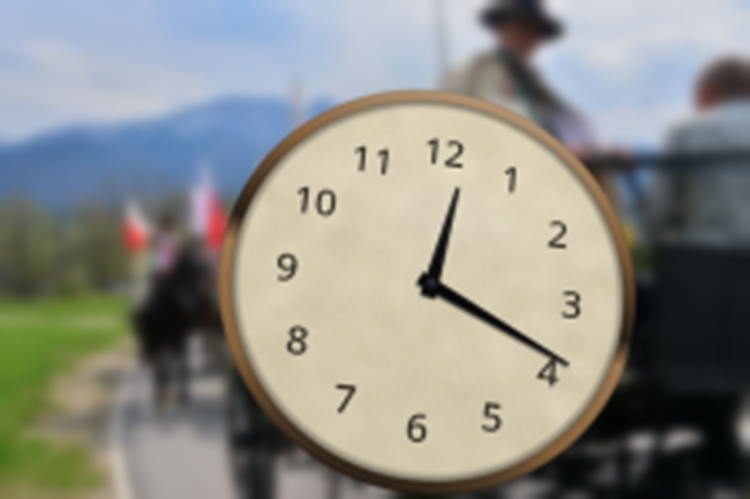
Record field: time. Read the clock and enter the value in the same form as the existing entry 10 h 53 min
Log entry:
12 h 19 min
